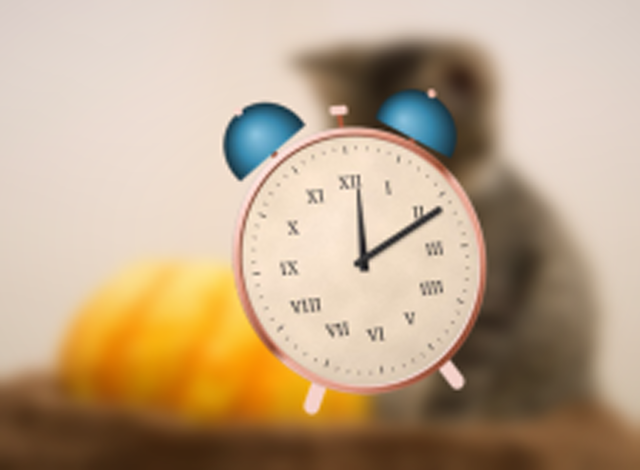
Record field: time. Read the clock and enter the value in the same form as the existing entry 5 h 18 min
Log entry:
12 h 11 min
